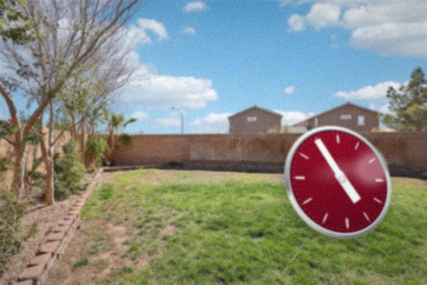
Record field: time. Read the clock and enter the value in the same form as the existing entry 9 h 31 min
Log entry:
4 h 55 min
